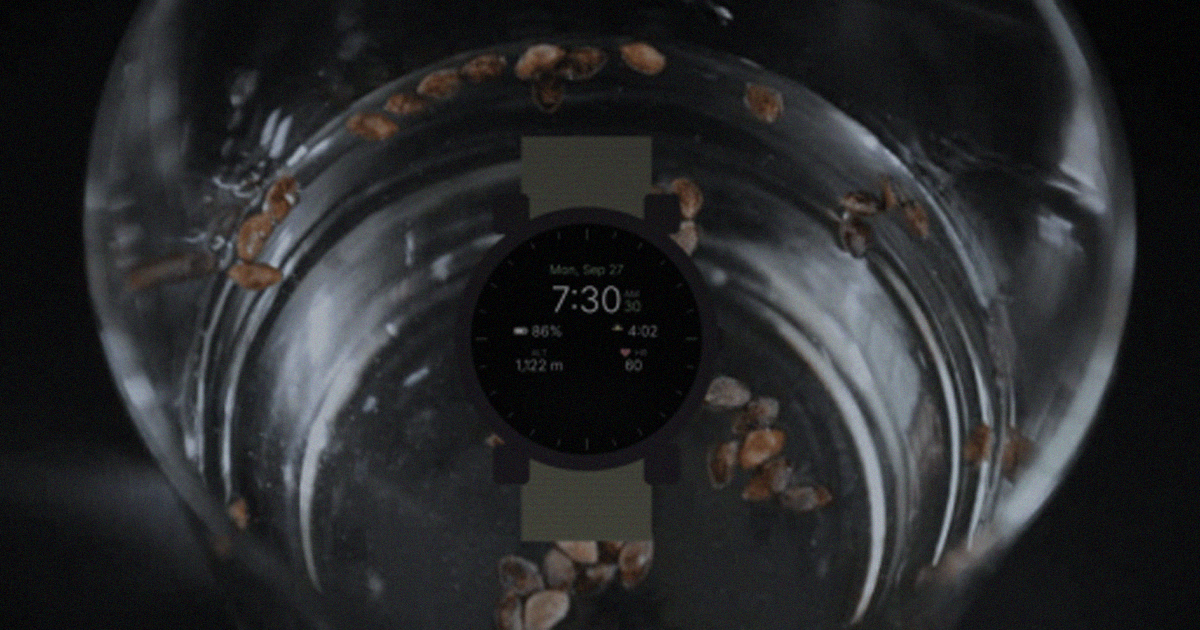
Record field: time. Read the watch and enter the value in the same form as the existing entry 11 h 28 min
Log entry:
7 h 30 min
